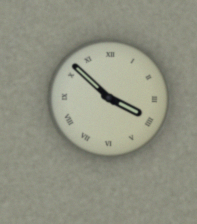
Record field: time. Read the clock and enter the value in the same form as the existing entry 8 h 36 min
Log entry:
3 h 52 min
